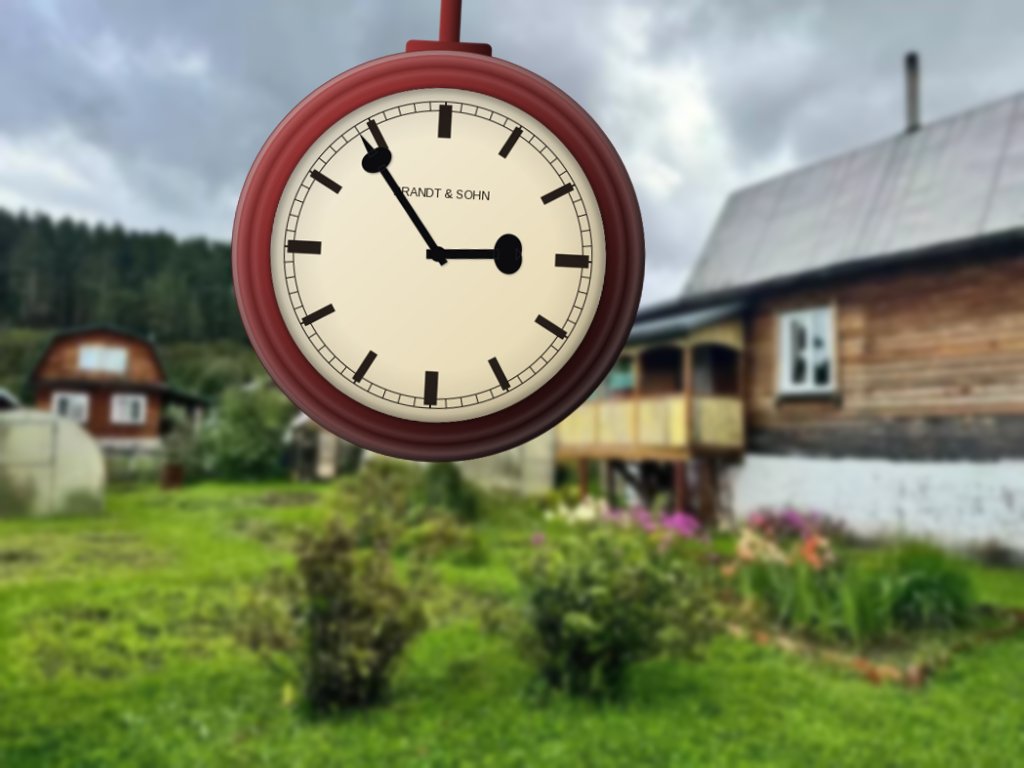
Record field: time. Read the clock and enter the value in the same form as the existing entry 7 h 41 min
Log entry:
2 h 54 min
